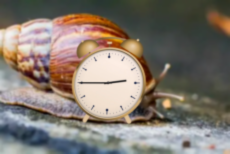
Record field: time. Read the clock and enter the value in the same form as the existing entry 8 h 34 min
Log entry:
2 h 45 min
